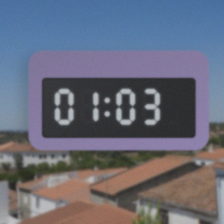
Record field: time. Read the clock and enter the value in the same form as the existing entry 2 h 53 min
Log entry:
1 h 03 min
